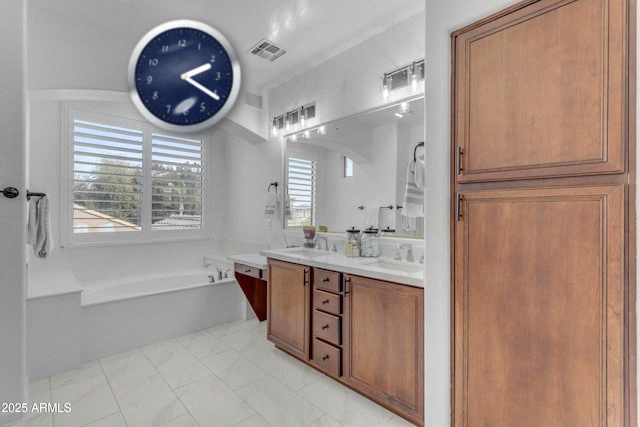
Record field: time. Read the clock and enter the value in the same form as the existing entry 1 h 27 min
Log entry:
2 h 21 min
